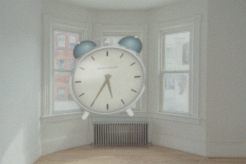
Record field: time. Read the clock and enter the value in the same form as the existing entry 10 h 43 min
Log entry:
5 h 35 min
